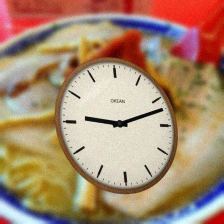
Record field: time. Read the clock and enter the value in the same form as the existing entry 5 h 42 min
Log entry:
9 h 12 min
